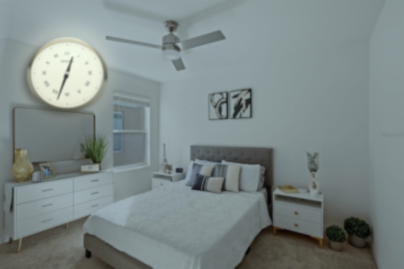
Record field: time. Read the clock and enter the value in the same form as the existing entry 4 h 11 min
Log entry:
12 h 33 min
